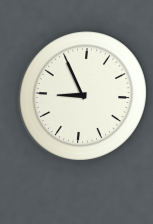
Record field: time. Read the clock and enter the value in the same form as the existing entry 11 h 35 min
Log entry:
8 h 55 min
